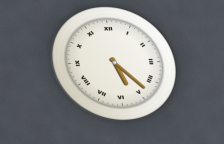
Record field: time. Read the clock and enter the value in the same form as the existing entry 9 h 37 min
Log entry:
5 h 23 min
